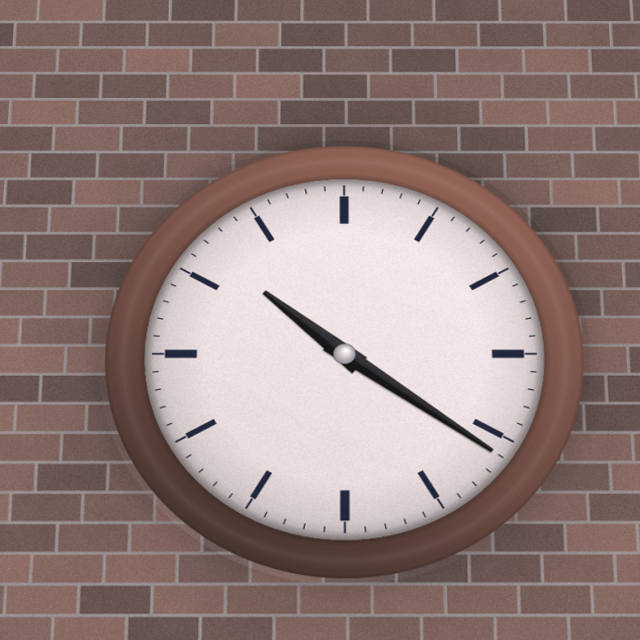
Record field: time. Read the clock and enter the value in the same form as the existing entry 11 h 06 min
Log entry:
10 h 21 min
